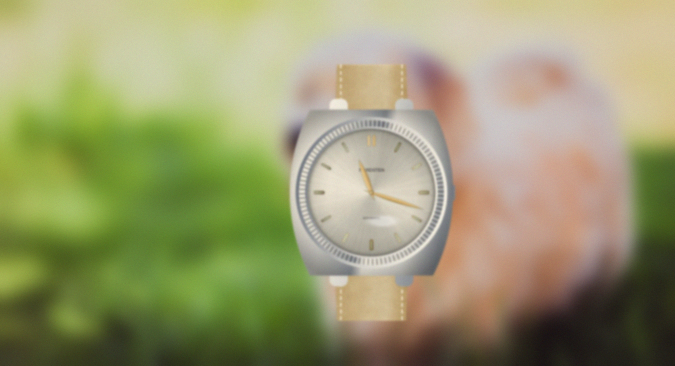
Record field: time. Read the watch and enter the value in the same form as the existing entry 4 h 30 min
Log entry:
11 h 18 min
